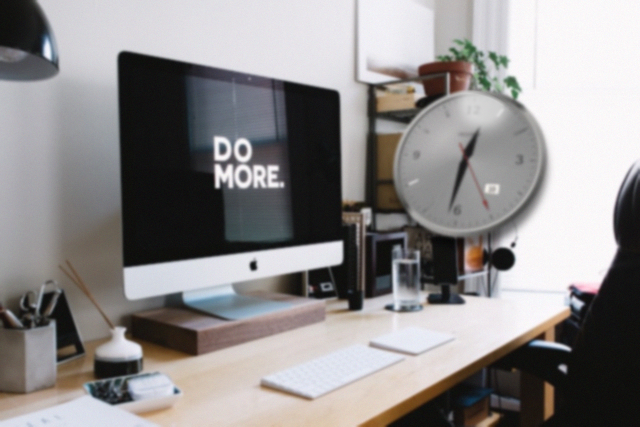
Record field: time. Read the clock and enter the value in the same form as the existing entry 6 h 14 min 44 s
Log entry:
12 h 31 min 25 s
